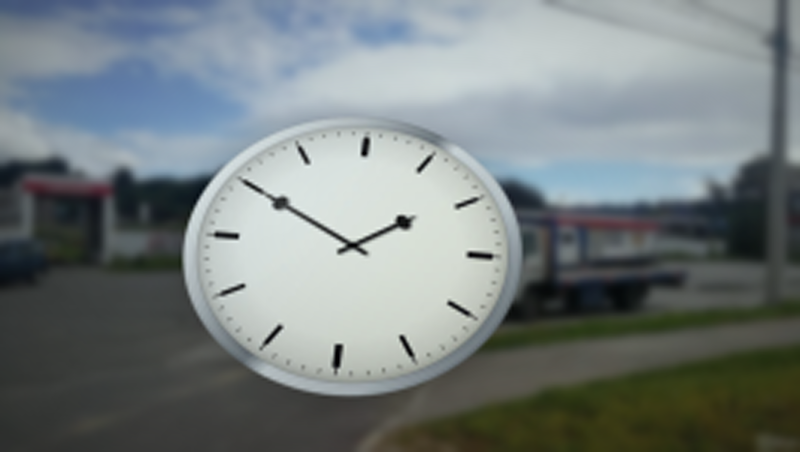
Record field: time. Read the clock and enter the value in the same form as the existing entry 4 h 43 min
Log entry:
1 h 50 min
